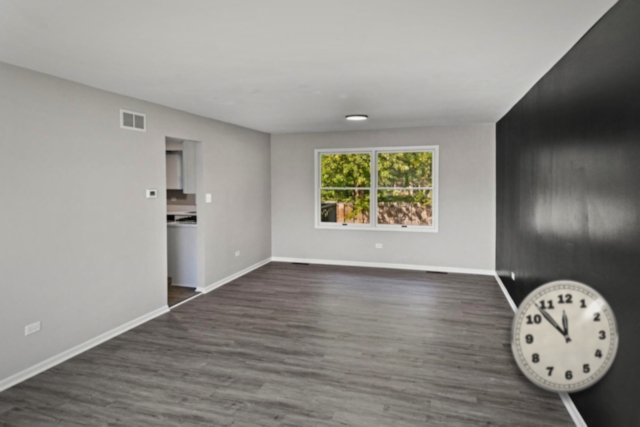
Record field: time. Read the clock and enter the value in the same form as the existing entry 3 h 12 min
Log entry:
11 h 53 min
